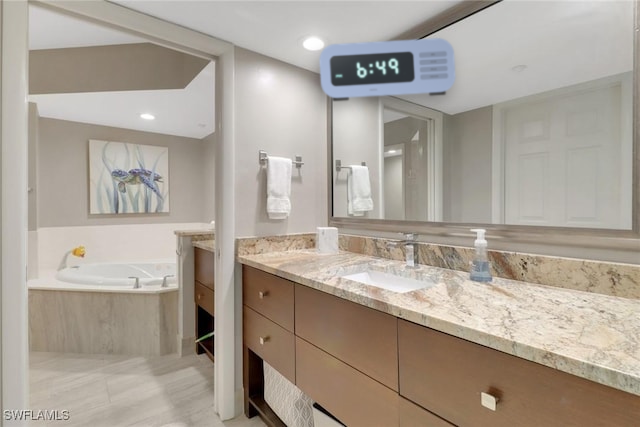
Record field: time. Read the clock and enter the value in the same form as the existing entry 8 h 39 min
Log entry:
6 h 49 min
